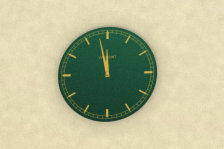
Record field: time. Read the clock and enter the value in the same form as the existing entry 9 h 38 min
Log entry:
11 h 58 min
